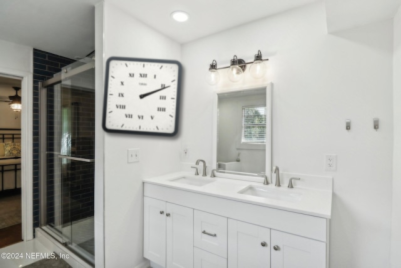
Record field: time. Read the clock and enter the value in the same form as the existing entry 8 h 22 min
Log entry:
2 h 11 min
